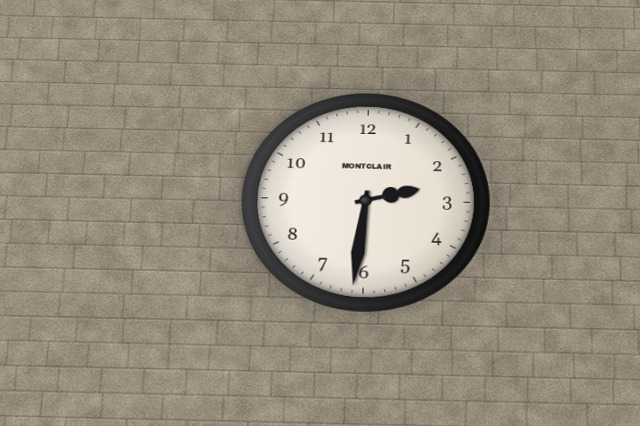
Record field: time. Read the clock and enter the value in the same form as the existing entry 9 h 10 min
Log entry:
2 h 31 min
